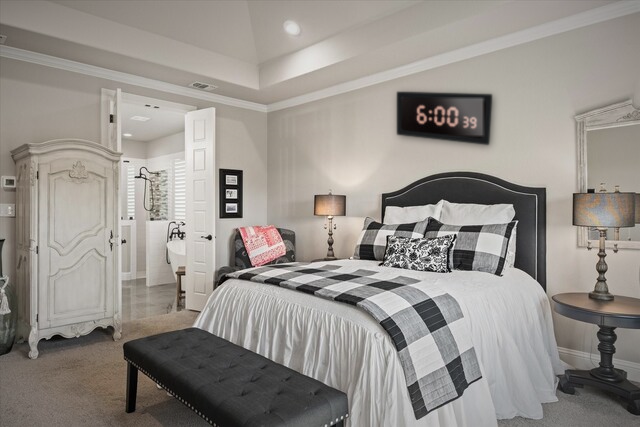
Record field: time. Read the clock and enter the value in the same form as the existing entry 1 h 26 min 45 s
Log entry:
6 h 00 min 39 s
